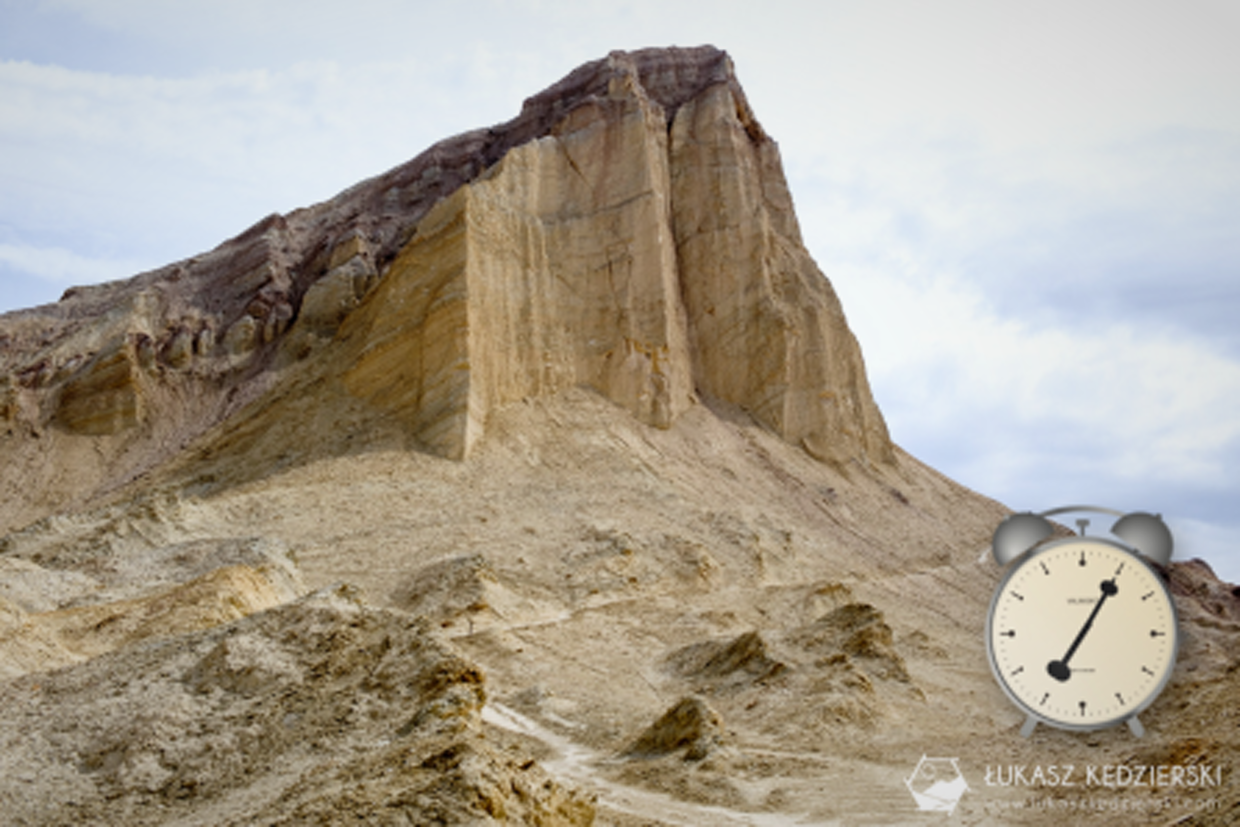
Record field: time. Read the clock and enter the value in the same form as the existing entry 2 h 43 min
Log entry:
7 h 05 min
